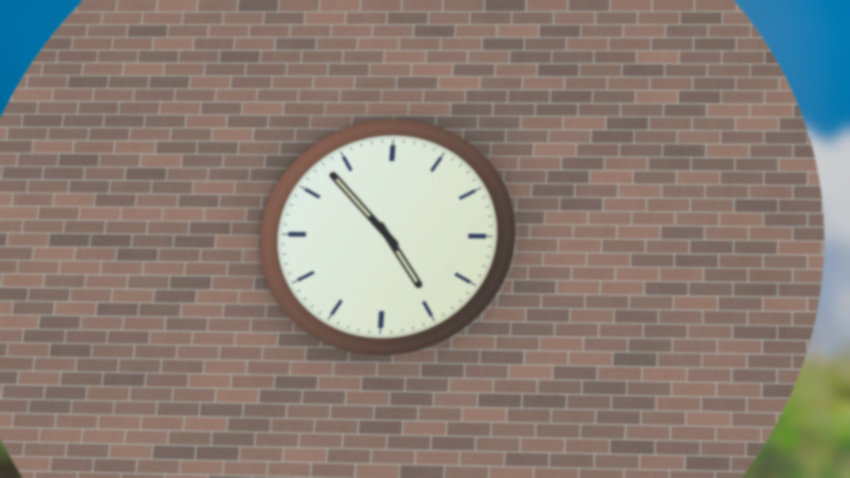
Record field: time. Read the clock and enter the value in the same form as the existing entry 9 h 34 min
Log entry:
4 h 53 min
